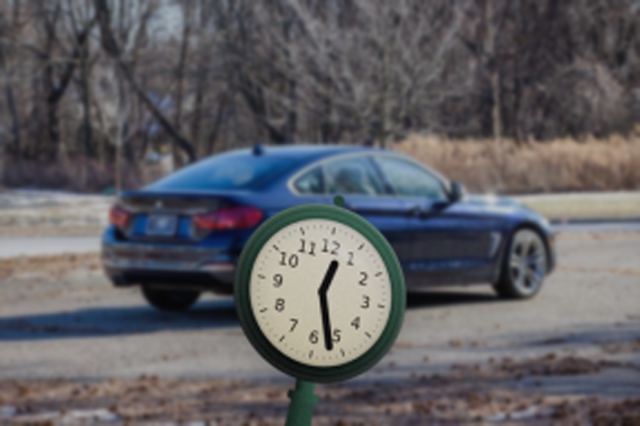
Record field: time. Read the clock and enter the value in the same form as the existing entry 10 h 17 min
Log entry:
12 h 27 min
